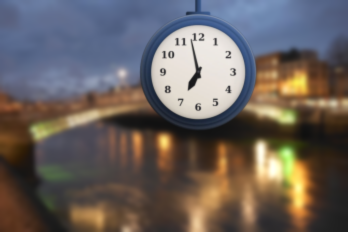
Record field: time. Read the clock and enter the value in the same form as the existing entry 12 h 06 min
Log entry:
6 h 58 min
